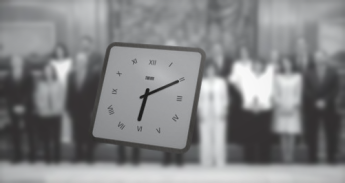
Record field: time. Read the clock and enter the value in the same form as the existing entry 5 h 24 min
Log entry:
6 h 10 min
